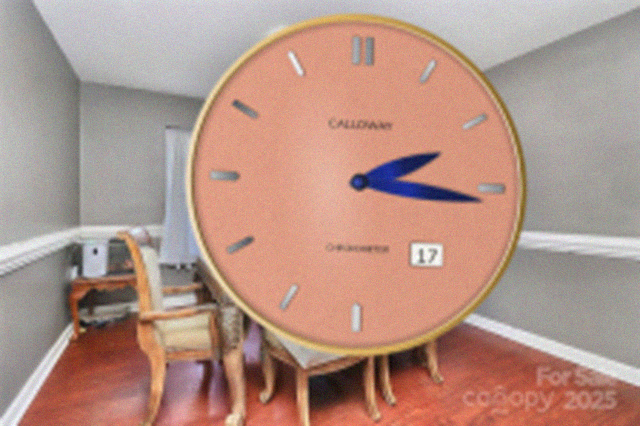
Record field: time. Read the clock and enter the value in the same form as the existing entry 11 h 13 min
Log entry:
2 h 16 min
